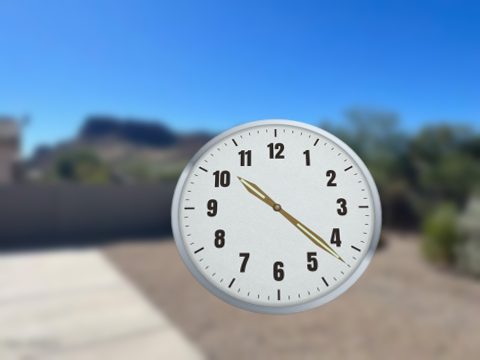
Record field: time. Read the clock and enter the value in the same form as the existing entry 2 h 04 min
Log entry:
10 h 22 min
